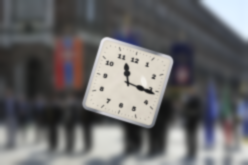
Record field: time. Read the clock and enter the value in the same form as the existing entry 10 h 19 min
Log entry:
11 h 16 min
